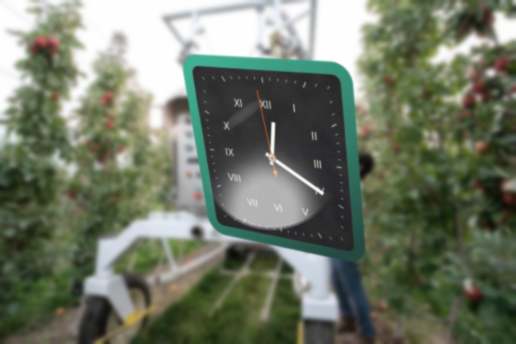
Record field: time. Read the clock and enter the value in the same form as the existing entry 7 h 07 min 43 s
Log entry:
12 h 19 min 59 s
